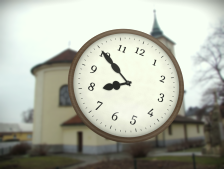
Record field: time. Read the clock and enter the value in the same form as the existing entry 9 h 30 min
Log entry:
7 h 50 min
